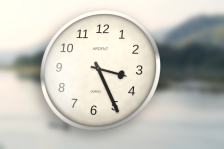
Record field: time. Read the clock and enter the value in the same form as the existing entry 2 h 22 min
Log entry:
3 h 25 min
